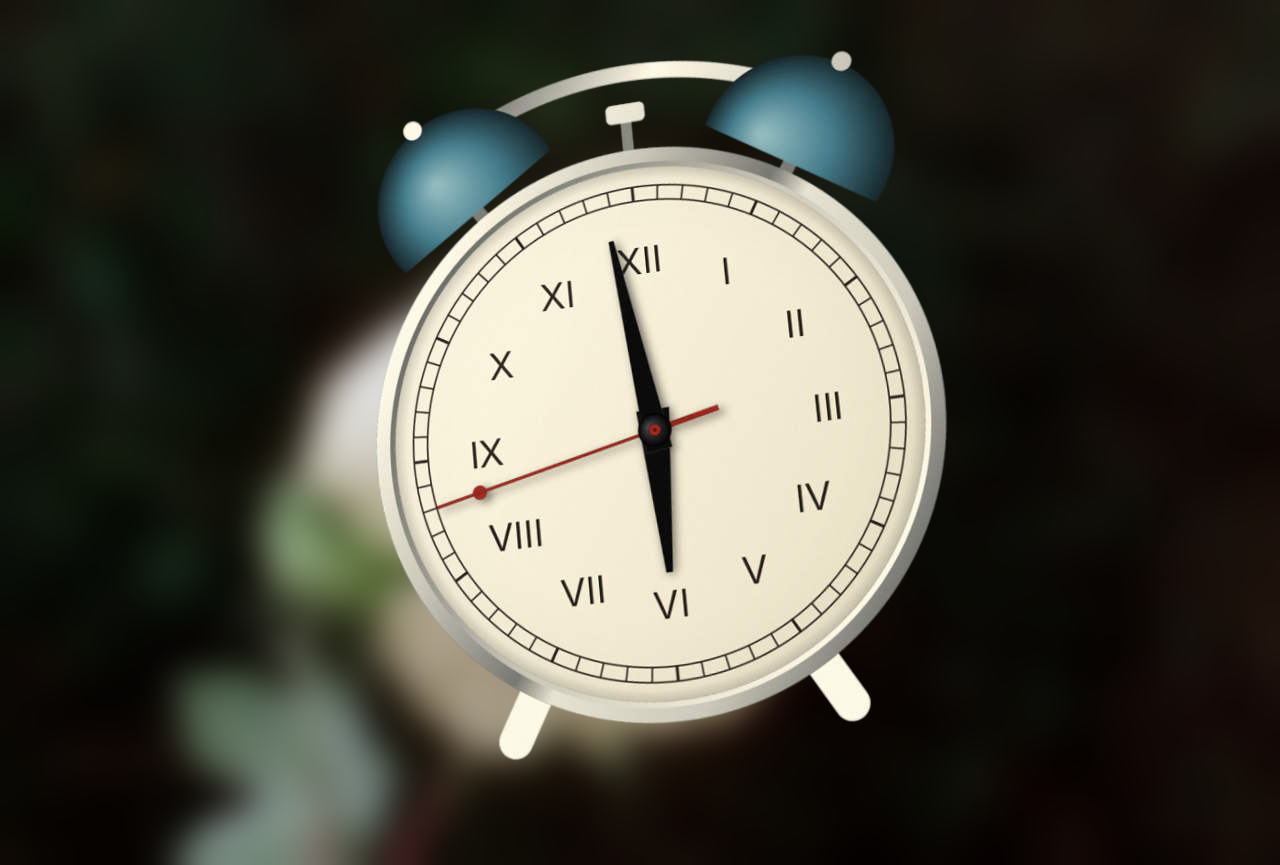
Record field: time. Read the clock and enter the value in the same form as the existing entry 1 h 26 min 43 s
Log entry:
5 h 58 min 43 s
